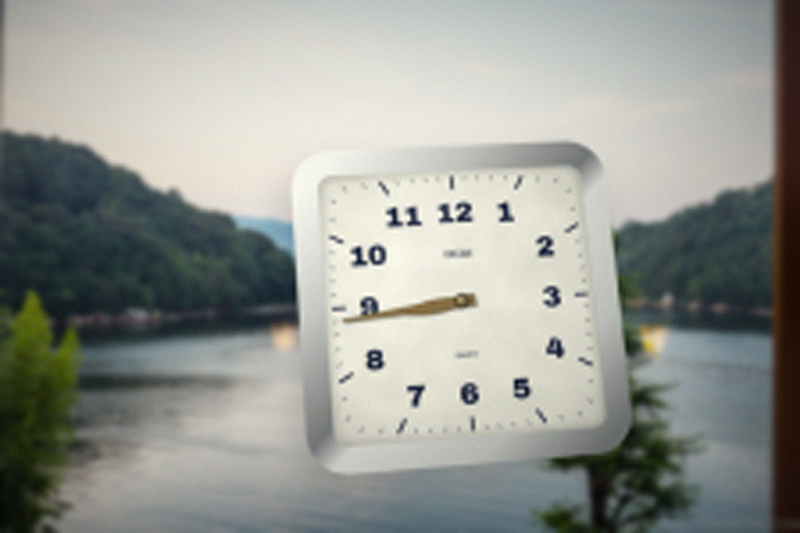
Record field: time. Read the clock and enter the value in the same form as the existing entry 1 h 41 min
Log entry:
8 h 44 min
